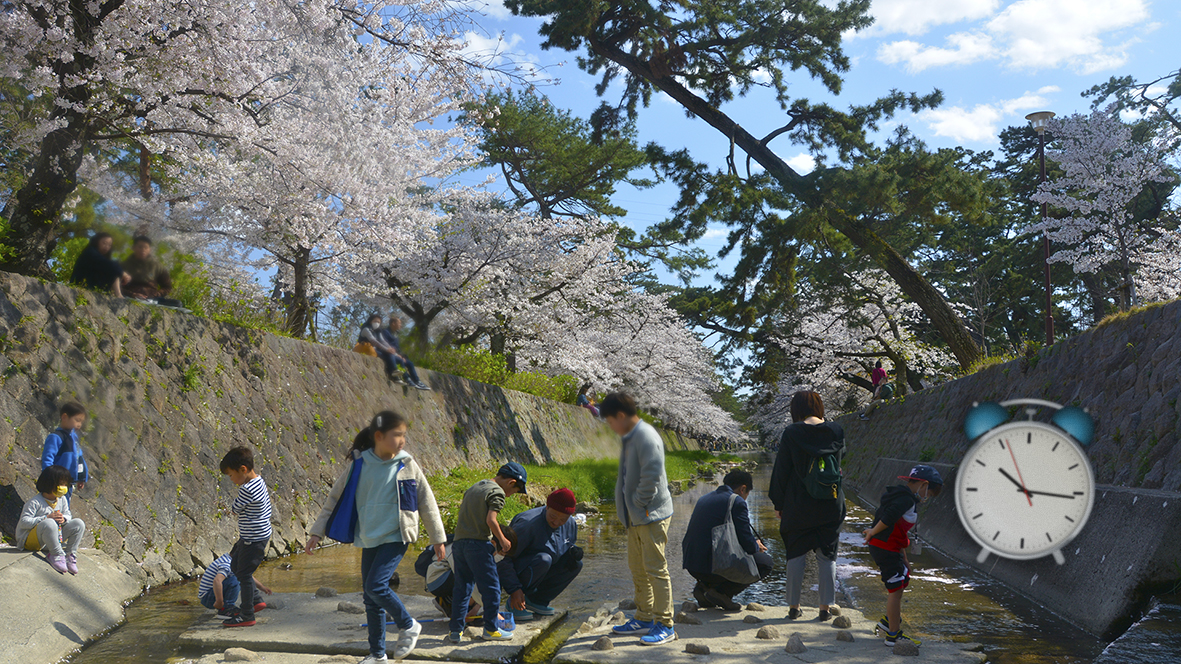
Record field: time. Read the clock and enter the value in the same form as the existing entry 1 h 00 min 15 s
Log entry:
10 h 15 min 56 s
